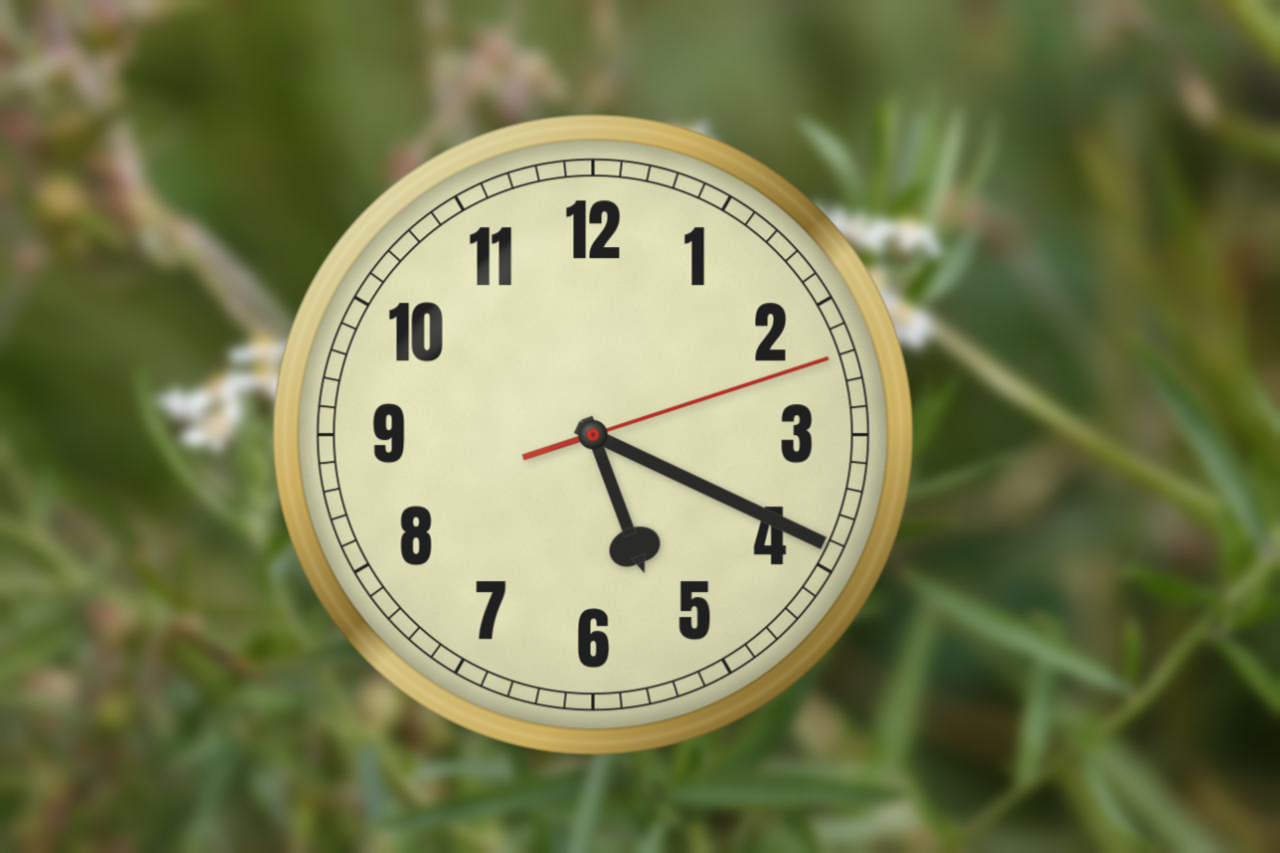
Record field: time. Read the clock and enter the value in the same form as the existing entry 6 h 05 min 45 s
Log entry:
5 h 19 min 12 s
